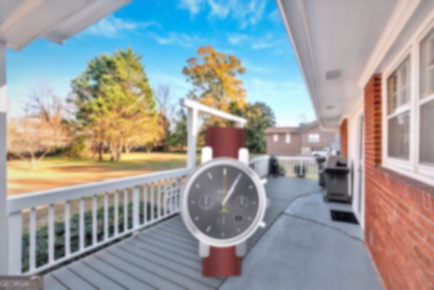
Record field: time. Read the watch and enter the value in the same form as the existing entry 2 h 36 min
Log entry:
1 h 05 min
